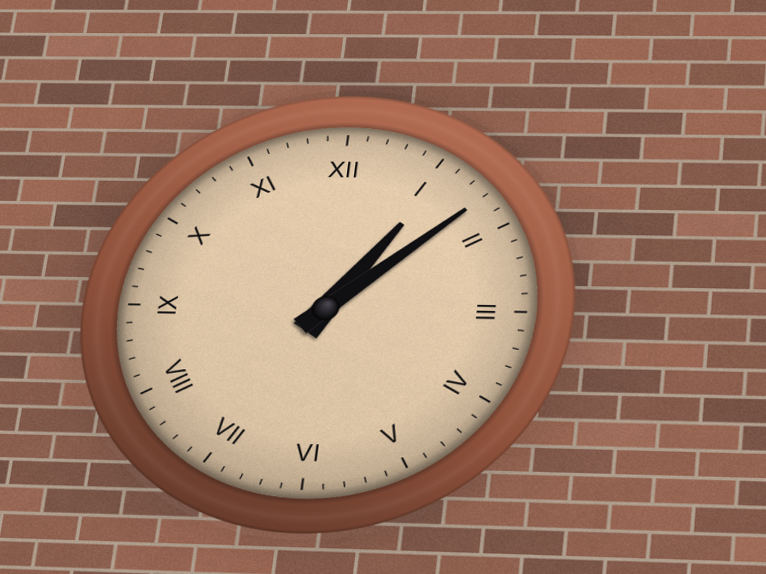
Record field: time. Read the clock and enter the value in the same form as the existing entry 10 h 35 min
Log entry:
1 h 08 min
